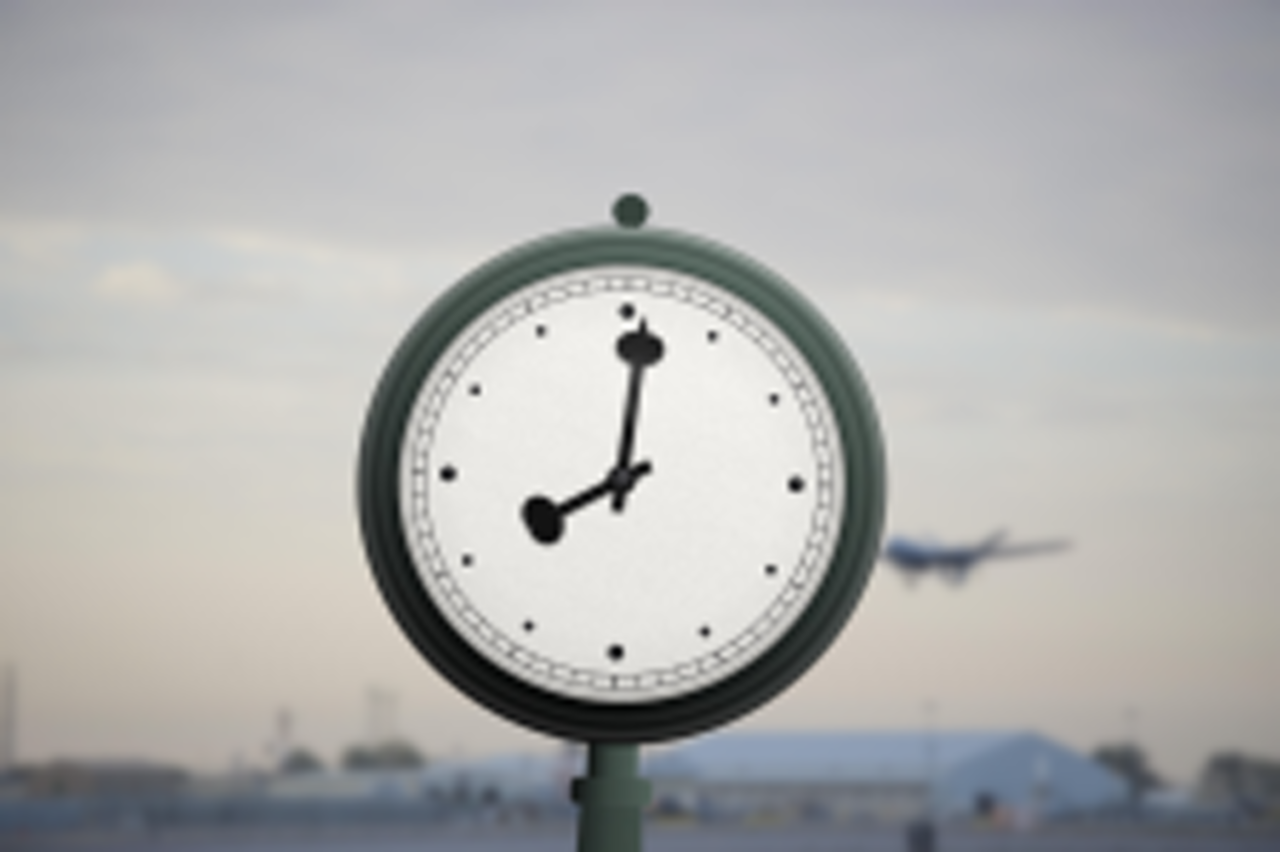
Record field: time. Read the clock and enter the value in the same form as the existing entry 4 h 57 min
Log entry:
8 h 01 min
